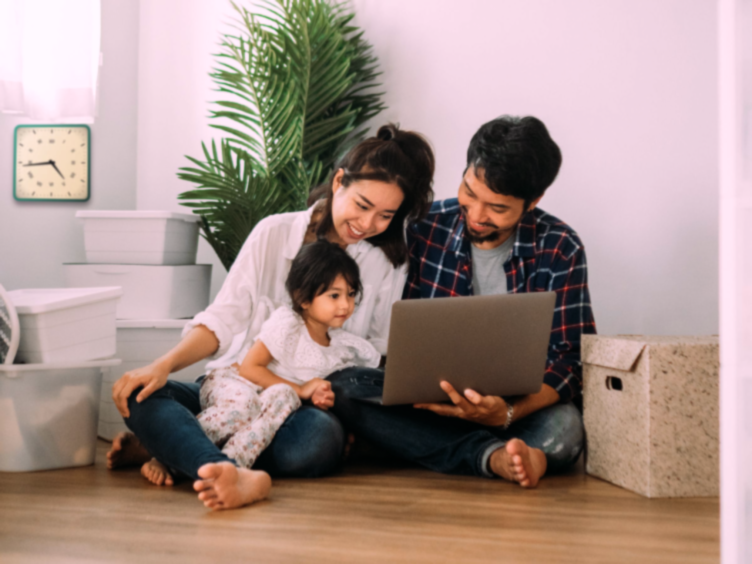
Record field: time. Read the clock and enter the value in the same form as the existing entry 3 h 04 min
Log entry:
4 h 44 min
